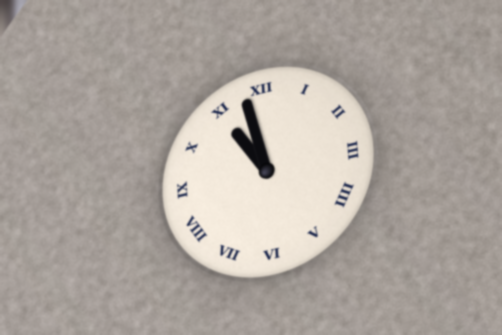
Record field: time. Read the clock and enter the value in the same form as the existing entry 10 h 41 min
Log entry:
10 h 58 min
